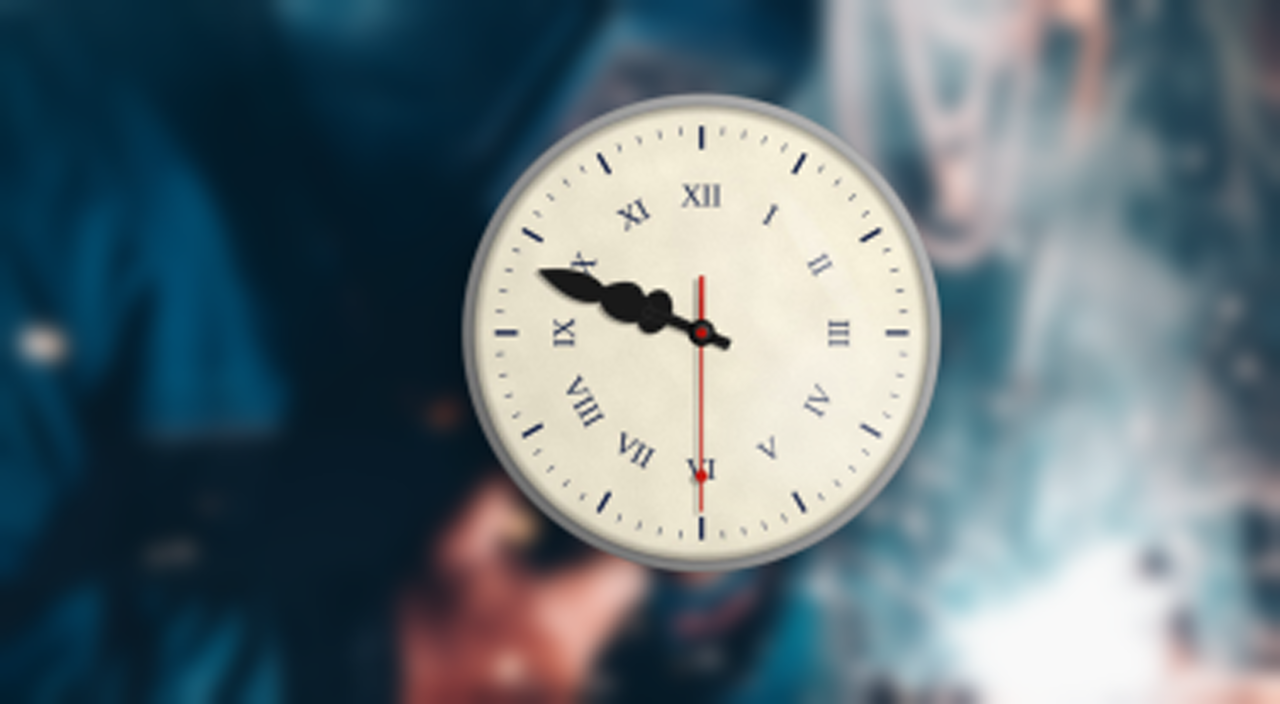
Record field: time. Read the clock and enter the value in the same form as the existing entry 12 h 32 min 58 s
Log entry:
9 h 48 min 30 s
